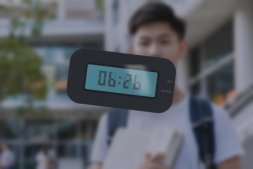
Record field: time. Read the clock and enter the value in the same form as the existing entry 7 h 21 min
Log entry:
6 h 26 min
